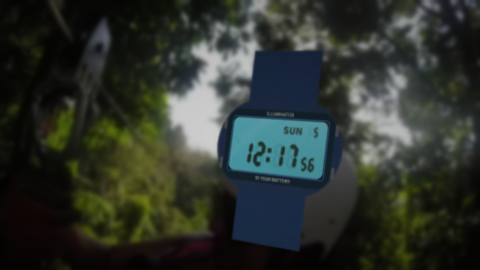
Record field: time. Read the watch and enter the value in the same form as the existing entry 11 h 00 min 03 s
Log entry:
12 h 17 min 56 s
